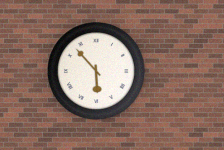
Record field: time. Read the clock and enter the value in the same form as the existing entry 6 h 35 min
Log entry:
5 h 53 min
